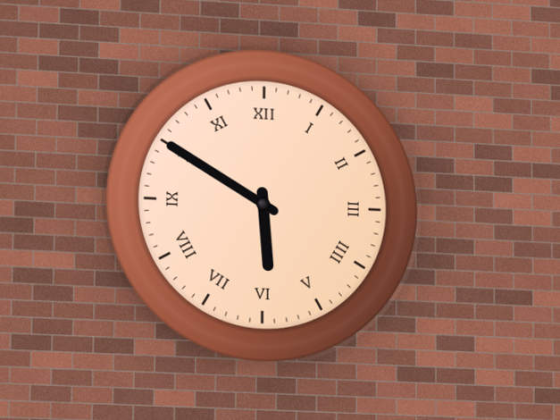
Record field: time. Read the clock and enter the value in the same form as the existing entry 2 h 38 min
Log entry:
5 h 50 min
